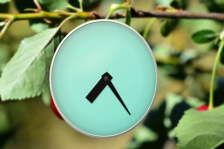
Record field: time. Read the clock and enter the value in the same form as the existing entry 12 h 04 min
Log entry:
7 h 24 min
